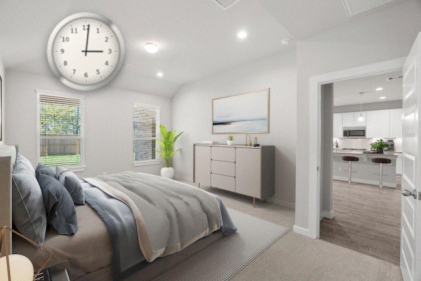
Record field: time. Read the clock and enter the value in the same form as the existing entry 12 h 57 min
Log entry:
3 h 01 min
